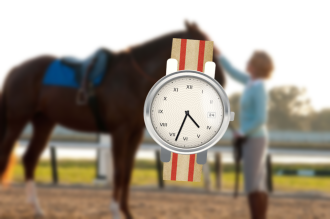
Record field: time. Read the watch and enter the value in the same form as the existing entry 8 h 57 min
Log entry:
4 h 33 min
